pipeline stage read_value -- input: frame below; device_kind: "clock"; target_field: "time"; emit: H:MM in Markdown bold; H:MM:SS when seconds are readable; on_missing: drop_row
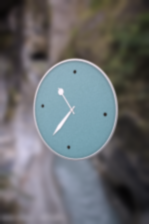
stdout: **10:36**
